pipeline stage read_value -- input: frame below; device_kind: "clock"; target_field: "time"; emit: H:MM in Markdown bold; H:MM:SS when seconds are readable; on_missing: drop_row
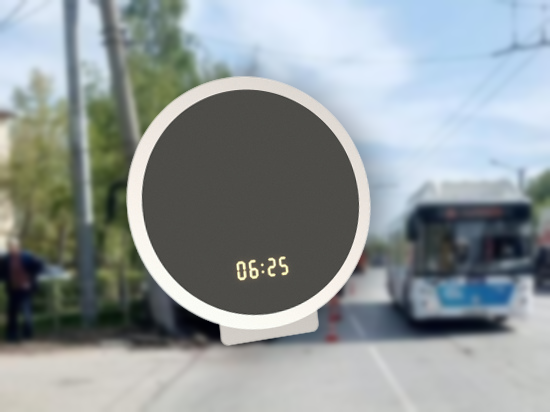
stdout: **6:25**
